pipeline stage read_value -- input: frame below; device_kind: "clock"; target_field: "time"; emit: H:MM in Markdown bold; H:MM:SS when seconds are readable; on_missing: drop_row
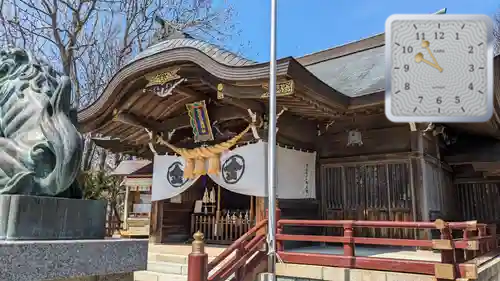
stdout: **9:55**
